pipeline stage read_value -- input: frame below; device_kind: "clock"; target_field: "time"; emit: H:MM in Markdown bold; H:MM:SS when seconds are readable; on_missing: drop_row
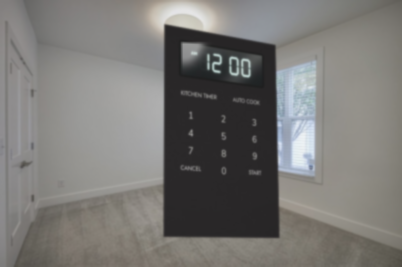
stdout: **12:00**
